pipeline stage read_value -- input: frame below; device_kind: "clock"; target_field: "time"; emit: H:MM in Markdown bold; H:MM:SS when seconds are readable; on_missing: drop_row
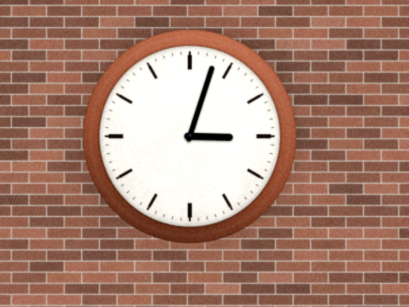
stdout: **3:03**
